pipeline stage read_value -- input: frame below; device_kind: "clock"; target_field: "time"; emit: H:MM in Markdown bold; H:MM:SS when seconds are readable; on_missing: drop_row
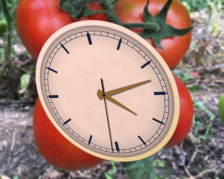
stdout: **4:12:31**
